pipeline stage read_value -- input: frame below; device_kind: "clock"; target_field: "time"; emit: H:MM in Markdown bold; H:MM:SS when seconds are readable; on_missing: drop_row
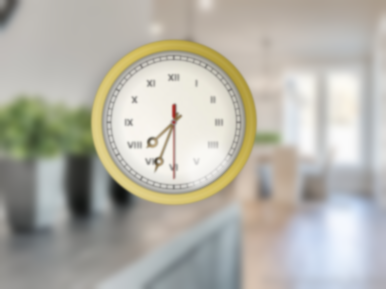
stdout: **7:33:30**
